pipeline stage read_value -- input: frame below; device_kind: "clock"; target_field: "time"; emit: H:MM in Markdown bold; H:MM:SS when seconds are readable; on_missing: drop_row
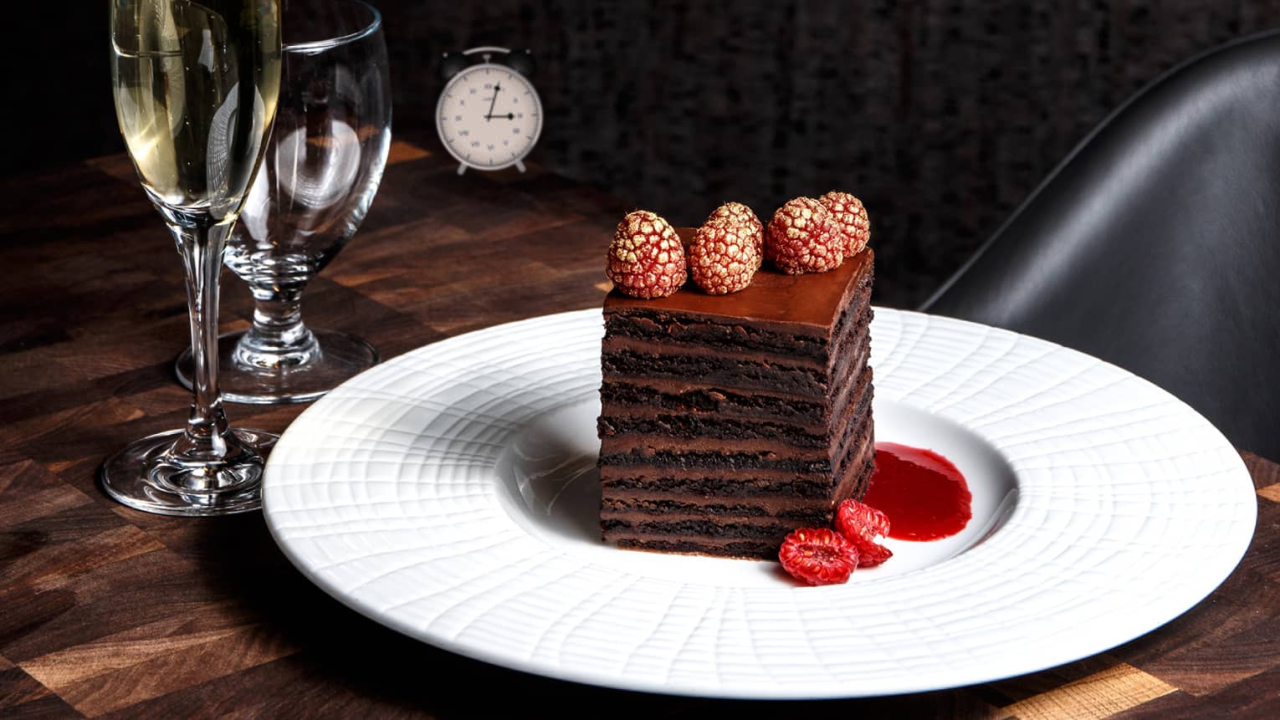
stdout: **3:03**
